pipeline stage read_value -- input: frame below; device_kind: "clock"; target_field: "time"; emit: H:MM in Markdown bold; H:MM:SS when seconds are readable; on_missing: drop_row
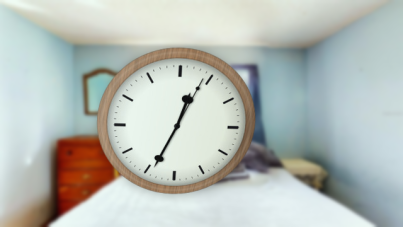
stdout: **12:34:04**
